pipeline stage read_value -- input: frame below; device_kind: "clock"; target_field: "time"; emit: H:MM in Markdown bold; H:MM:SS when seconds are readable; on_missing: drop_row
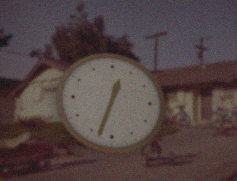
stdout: **12:33**
